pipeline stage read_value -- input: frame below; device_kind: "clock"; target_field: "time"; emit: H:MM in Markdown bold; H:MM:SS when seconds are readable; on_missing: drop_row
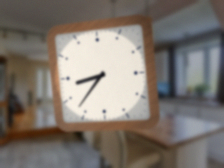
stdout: **8:37**
